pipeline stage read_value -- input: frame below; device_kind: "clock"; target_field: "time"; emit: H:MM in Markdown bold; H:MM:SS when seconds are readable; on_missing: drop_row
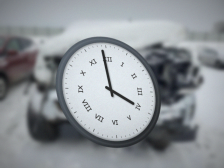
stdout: **3:59**
